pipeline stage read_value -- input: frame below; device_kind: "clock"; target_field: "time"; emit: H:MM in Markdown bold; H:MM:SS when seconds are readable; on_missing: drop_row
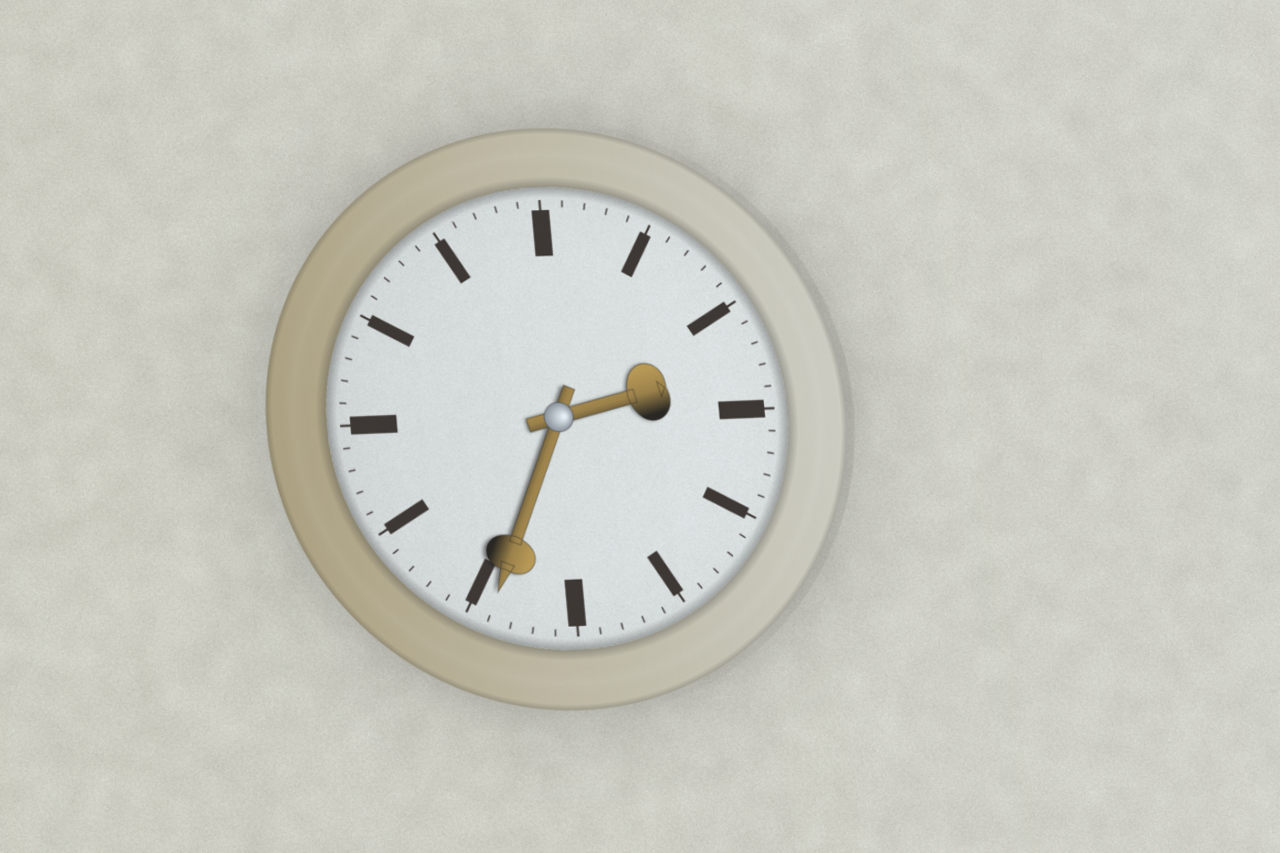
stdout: **2:34**
